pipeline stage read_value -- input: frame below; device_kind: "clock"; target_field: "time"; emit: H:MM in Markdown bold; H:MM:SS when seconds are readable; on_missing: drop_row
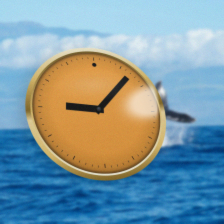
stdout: **9:07**
